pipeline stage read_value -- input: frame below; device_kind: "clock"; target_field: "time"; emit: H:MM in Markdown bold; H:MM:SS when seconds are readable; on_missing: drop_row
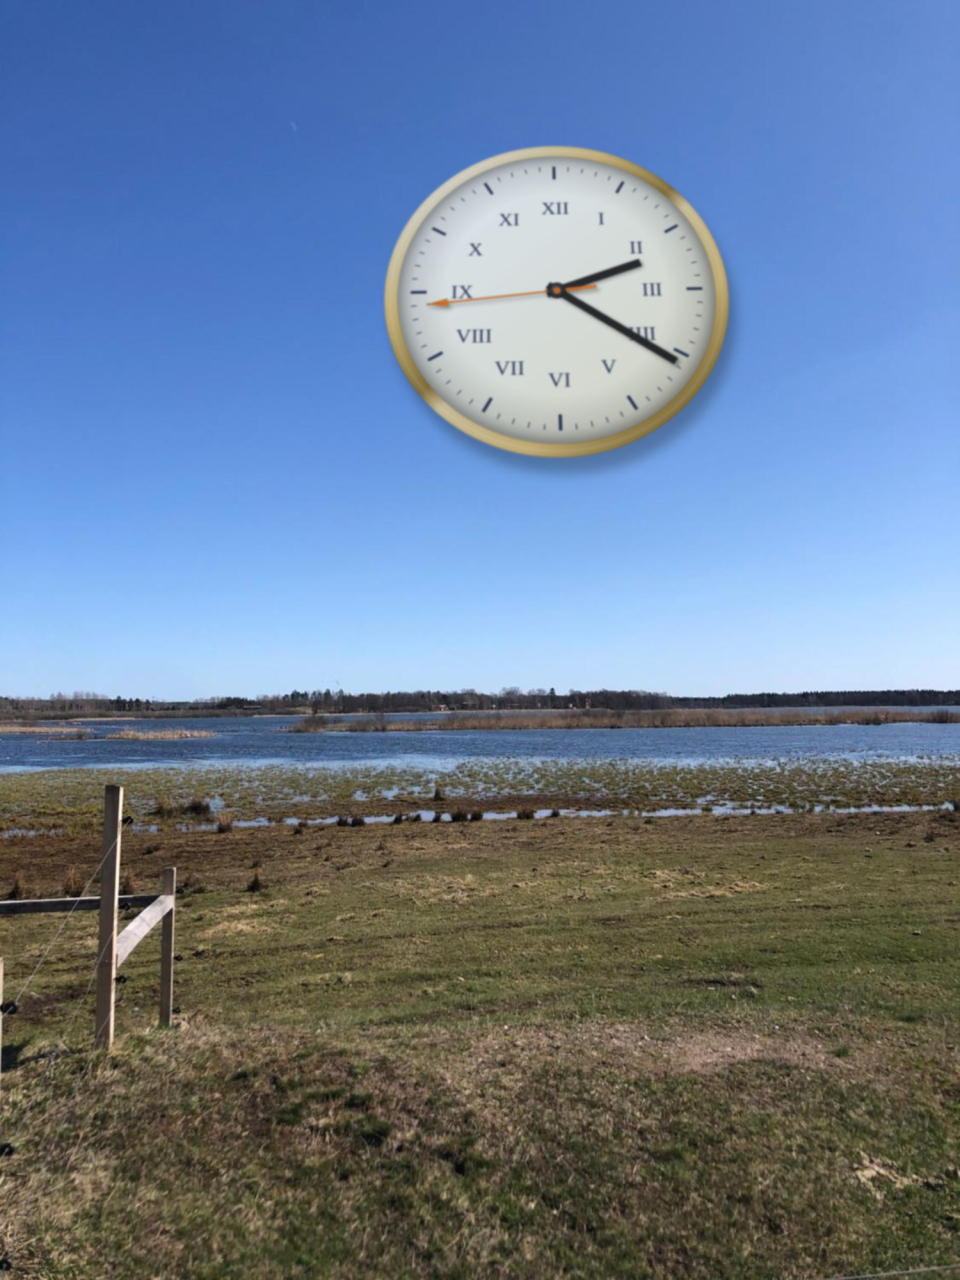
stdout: **2:20:44**
